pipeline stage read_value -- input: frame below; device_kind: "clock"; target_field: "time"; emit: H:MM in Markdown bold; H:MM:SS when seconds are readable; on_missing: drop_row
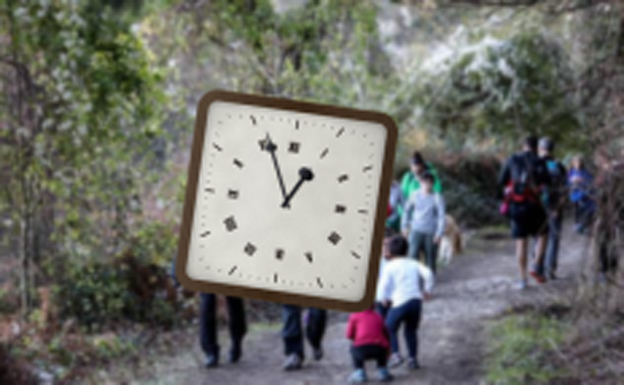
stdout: **12:56**
